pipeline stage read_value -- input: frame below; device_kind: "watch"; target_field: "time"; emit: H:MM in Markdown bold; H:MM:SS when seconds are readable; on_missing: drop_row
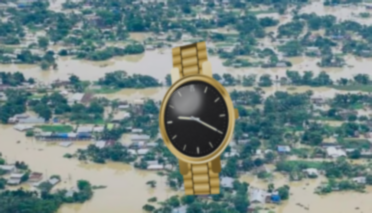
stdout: **9:20**
